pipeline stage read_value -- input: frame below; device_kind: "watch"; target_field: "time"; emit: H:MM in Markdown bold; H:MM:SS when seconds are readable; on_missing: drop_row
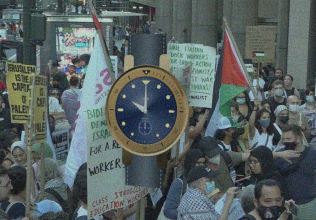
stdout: **10:00**
